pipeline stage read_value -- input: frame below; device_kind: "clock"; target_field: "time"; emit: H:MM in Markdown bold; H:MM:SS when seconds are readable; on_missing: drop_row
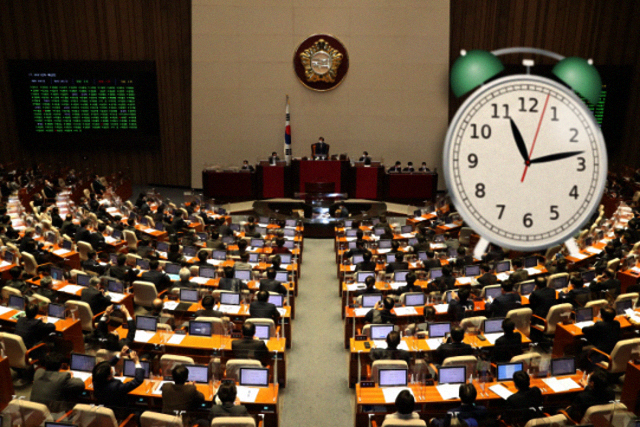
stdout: **11:13:03**
